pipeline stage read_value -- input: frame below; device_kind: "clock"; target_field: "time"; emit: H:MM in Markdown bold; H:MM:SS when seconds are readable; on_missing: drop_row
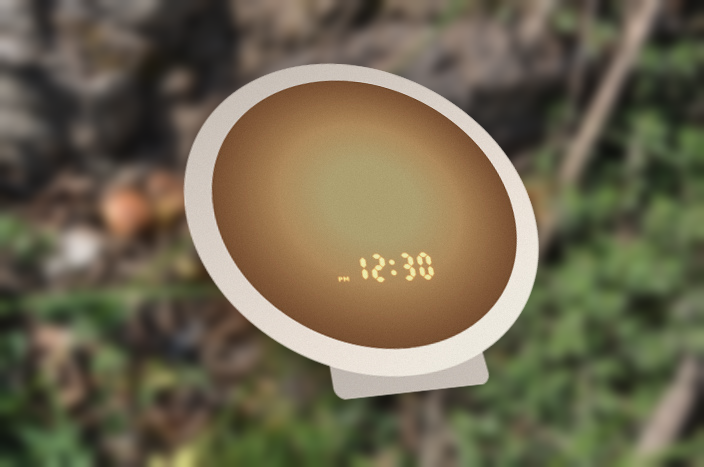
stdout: **12:30**
